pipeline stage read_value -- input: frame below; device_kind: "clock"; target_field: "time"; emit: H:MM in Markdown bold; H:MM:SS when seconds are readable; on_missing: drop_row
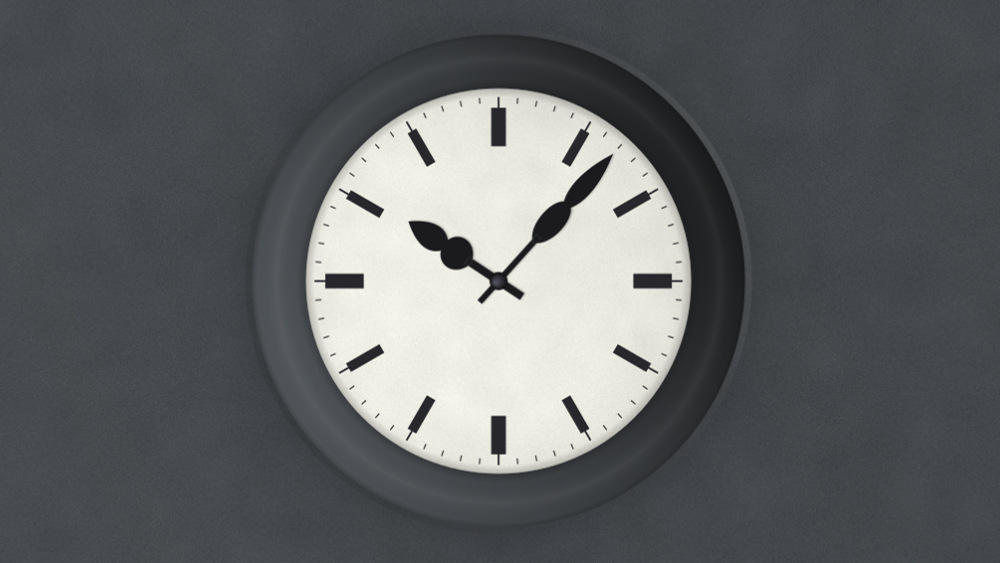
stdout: **10:07**
